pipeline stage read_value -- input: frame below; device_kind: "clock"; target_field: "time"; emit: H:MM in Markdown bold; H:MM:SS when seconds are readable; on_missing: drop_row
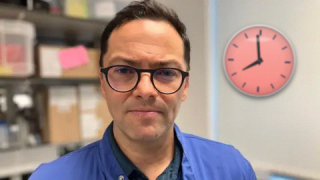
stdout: **7:59**
